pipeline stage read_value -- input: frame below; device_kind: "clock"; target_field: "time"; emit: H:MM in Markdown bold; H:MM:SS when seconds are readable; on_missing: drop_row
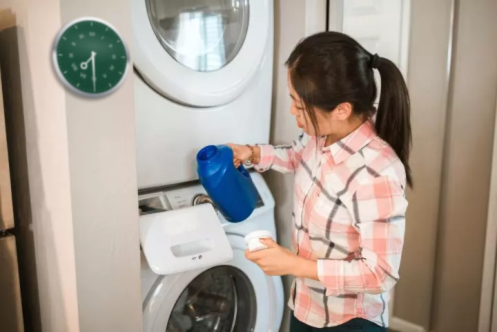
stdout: **7:30**
